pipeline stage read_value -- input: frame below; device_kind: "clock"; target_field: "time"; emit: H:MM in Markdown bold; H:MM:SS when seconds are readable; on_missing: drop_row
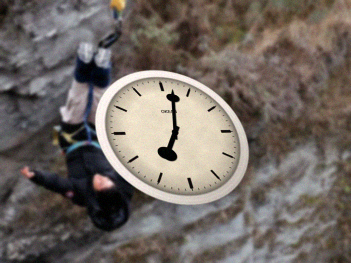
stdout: **7:02**
